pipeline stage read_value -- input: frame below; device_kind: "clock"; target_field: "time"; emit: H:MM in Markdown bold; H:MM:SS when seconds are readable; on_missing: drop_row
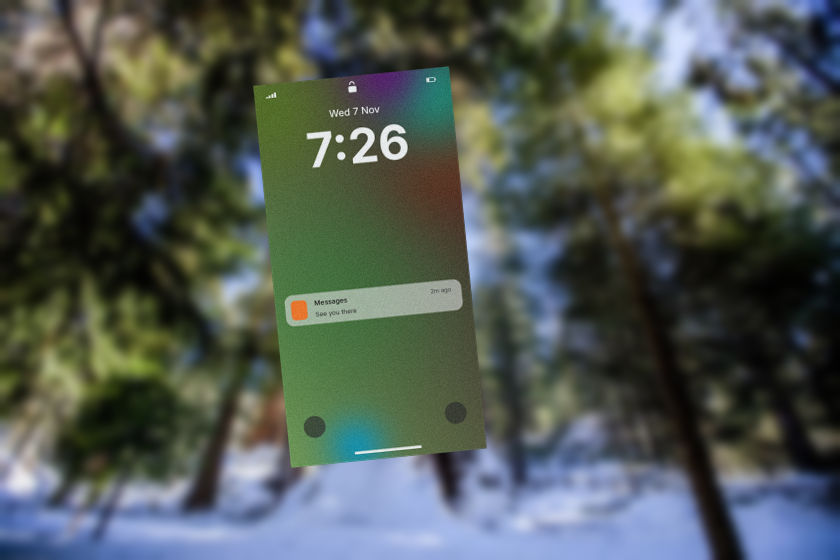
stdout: **7:26**
